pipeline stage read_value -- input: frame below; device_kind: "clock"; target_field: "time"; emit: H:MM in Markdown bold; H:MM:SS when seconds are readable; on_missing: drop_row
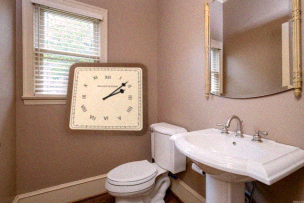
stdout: **2:08**
